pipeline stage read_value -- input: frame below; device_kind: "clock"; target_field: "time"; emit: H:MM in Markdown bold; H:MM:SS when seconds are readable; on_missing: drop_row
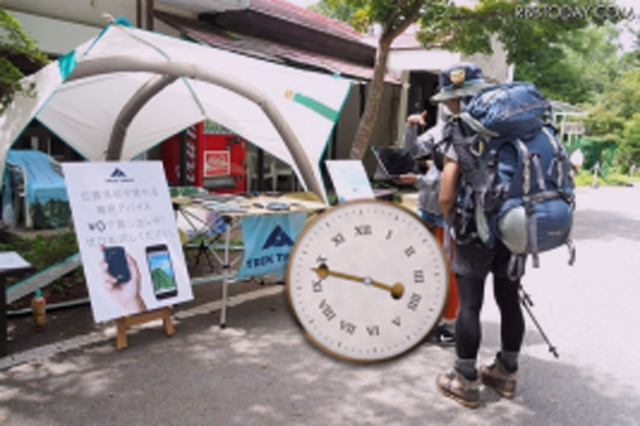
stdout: **3:48**
